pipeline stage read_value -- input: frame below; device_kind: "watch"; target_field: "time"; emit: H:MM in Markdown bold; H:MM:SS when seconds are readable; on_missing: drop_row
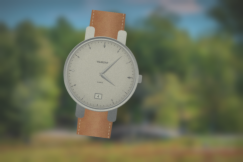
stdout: **4:07**
